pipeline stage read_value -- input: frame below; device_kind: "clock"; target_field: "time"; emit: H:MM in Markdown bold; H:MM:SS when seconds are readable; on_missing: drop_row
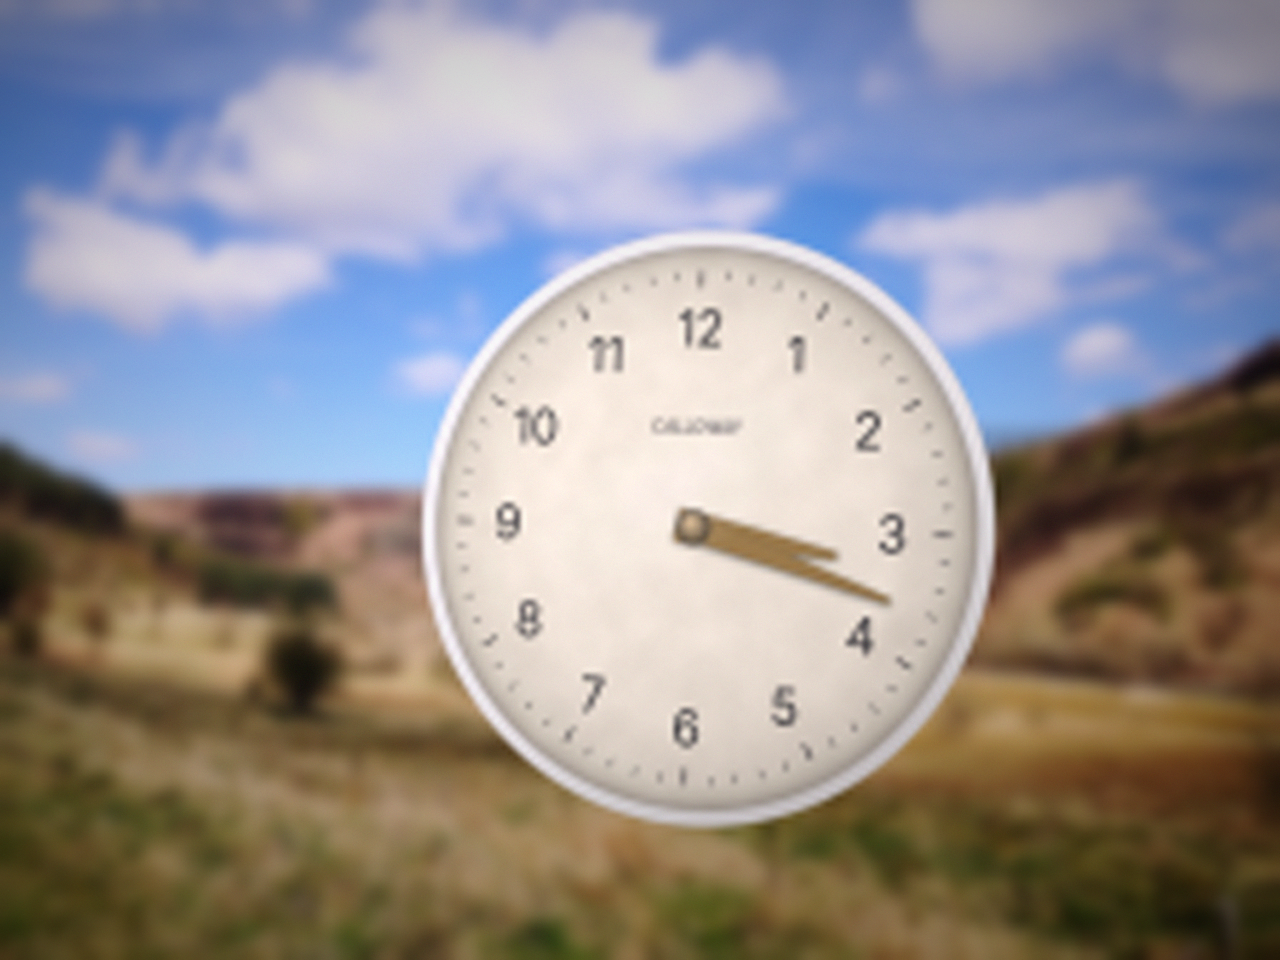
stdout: **3:18**
